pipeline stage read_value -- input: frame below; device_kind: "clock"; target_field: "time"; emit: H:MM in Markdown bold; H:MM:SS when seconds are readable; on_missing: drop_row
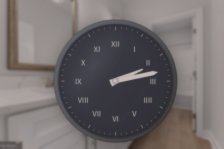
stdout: **2:13**
